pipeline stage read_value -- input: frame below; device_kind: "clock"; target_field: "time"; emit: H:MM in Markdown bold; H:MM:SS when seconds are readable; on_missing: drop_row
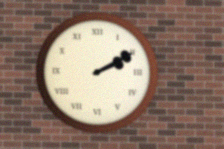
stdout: **2:10**
